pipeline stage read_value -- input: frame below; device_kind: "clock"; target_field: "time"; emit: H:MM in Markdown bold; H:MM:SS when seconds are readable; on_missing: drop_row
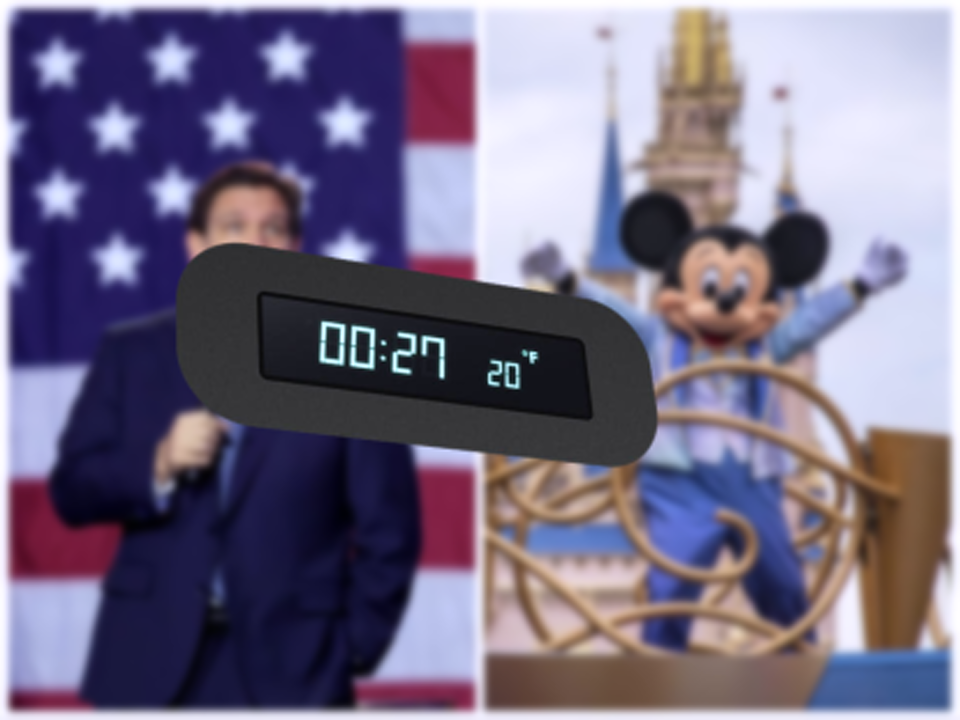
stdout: **0:27**
